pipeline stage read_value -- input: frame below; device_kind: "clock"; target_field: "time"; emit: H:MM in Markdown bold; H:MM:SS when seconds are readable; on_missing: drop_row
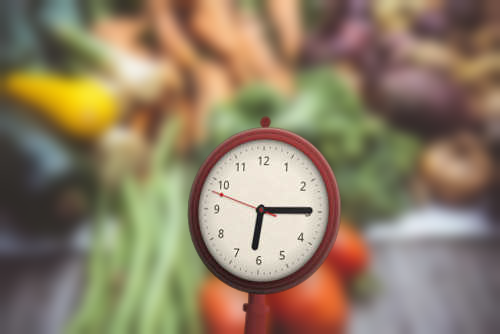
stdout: **6:14:48**
